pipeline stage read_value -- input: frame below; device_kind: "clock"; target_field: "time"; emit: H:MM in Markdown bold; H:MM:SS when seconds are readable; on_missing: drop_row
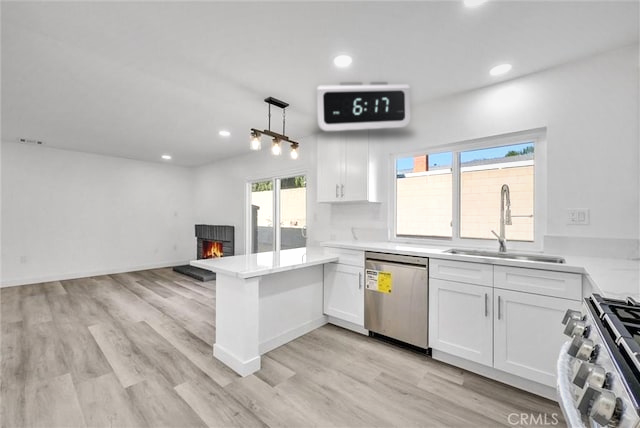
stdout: **6:17**
